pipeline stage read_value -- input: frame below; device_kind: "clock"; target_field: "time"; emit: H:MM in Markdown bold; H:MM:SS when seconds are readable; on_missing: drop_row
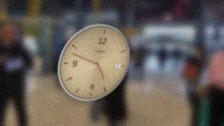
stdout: **4:48**
